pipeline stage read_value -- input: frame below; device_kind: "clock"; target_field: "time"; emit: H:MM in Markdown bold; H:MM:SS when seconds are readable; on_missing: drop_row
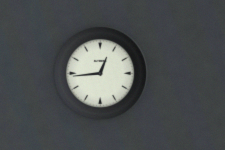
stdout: **12:44**
